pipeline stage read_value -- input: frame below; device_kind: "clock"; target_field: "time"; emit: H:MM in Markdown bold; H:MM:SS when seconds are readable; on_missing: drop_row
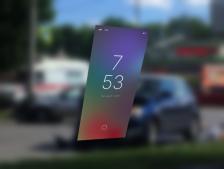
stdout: **7:53**
